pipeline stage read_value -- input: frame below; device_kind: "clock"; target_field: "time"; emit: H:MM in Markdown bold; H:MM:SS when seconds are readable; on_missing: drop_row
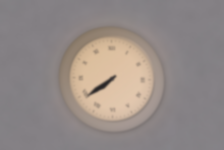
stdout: **7:39**
